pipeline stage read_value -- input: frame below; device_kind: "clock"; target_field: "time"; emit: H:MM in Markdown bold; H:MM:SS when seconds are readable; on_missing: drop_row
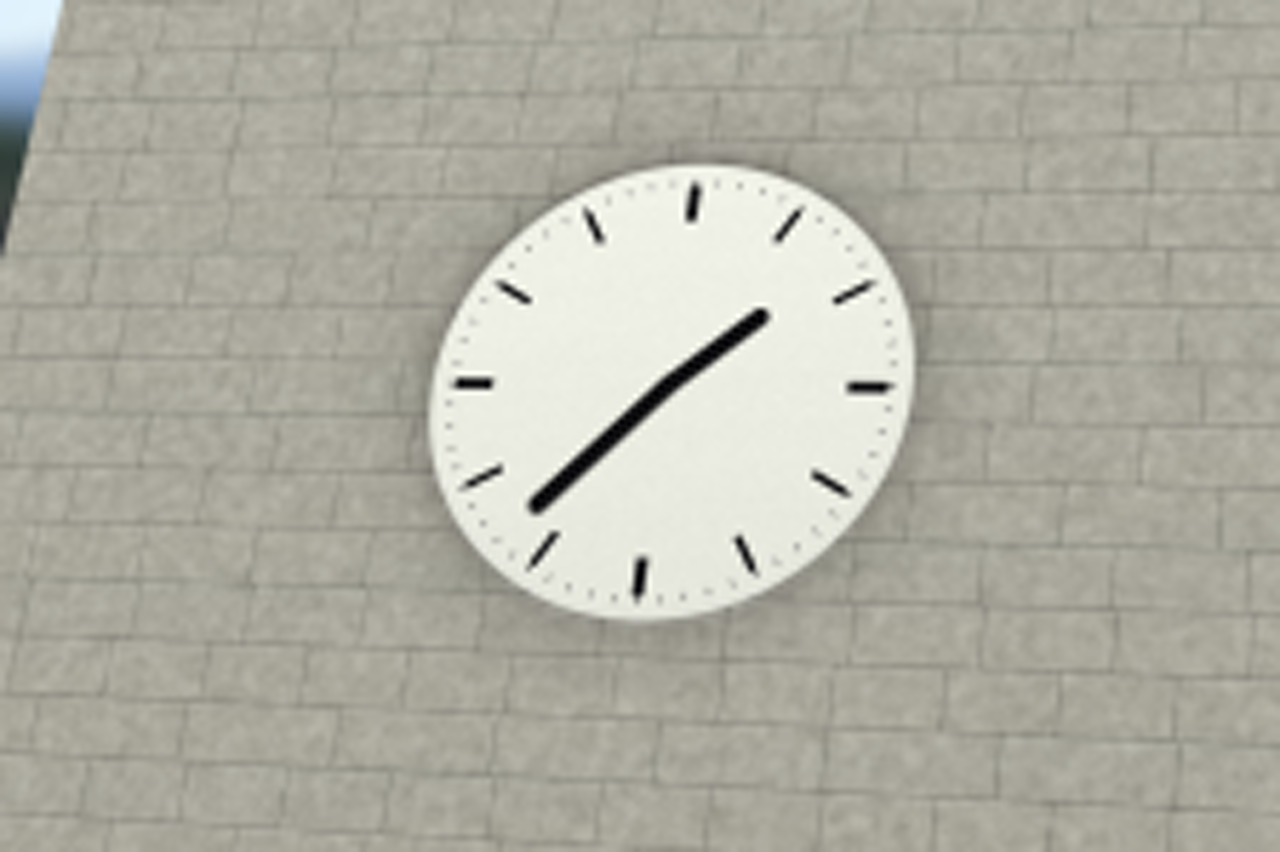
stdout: **1:37**
